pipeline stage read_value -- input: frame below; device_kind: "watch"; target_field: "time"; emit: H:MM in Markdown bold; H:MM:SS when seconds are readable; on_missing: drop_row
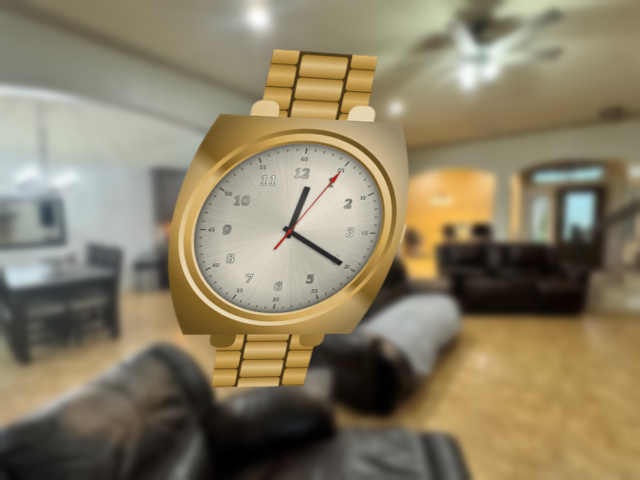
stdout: **12:20:05**
